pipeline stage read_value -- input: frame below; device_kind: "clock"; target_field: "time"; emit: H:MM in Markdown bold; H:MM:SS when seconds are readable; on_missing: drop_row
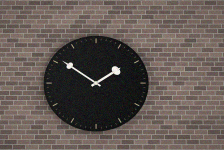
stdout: **1:51**
